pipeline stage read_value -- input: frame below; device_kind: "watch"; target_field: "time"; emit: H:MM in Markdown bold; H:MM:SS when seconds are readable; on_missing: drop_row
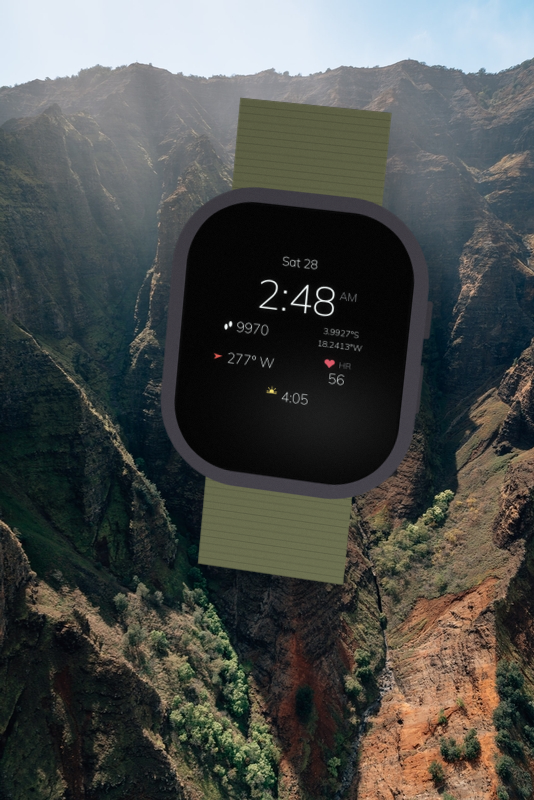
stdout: **2:48**
